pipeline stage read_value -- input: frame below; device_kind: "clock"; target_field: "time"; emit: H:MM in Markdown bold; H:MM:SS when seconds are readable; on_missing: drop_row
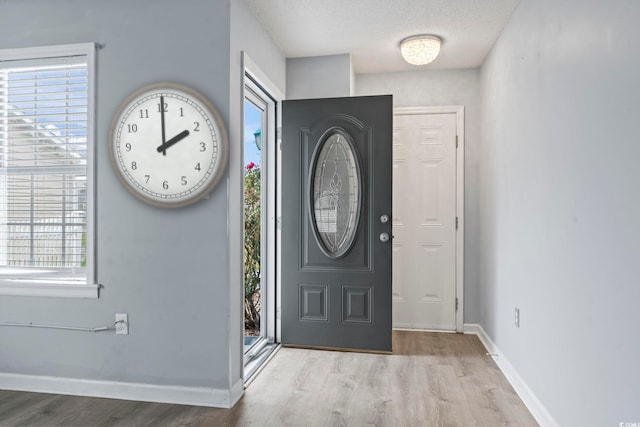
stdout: **2:00**
